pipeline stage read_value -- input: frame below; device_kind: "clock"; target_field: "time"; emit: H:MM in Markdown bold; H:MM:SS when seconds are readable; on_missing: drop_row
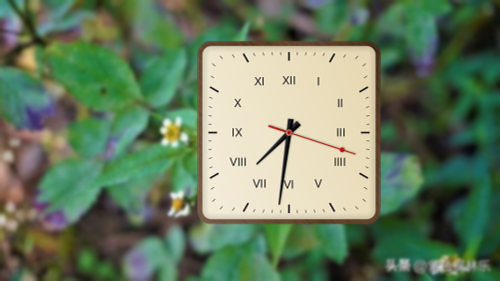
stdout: **7:31:18**
